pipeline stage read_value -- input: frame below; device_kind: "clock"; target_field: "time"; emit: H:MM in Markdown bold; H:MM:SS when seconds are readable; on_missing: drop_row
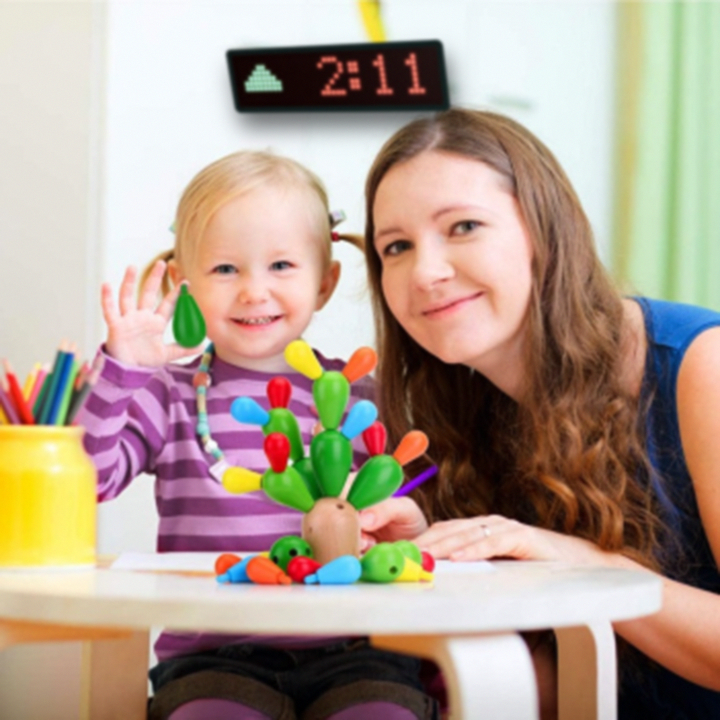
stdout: **2:11**
